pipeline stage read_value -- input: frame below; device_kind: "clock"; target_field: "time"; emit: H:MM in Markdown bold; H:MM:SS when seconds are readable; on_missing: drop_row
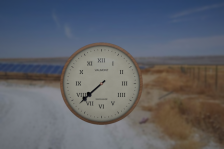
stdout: **7:38**
